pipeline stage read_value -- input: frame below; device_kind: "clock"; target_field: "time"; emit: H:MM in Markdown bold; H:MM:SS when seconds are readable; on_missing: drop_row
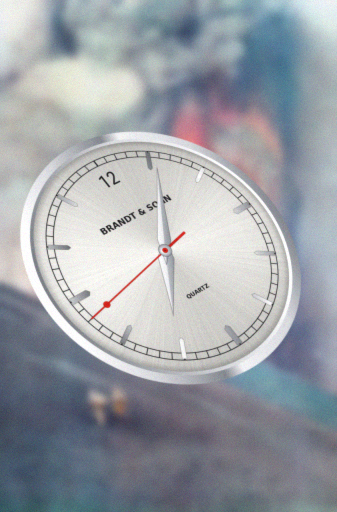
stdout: **7:05:43**
